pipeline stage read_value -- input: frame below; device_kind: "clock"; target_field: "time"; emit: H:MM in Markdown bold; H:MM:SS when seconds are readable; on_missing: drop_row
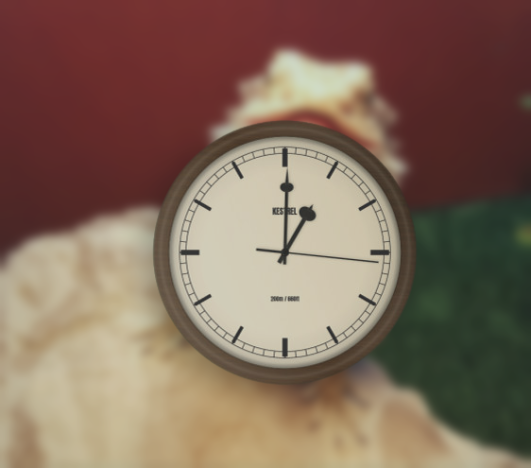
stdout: **1:00:16**
